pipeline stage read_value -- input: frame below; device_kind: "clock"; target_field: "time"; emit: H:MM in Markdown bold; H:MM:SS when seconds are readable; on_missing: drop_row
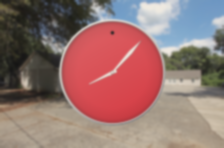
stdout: **8:07**
